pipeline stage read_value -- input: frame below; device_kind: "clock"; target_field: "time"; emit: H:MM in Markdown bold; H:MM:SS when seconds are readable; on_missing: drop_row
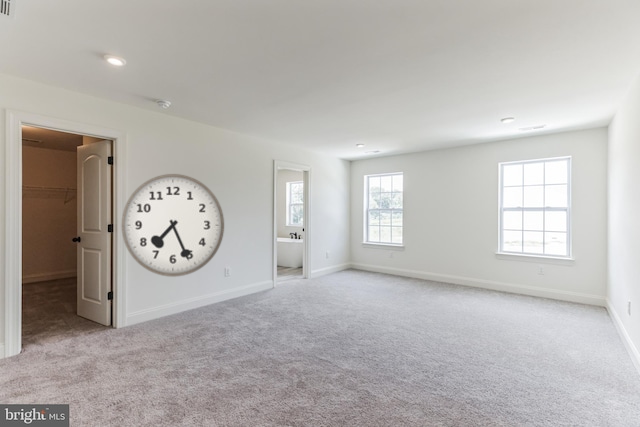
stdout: **7:26**
